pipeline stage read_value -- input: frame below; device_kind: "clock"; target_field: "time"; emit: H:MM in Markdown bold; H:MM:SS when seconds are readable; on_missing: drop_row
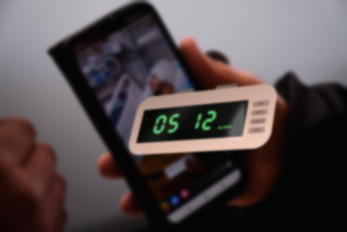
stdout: **5:12**
